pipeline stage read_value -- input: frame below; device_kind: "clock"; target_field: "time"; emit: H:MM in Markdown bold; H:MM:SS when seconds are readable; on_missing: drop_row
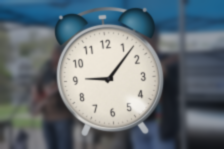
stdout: **9:07**
